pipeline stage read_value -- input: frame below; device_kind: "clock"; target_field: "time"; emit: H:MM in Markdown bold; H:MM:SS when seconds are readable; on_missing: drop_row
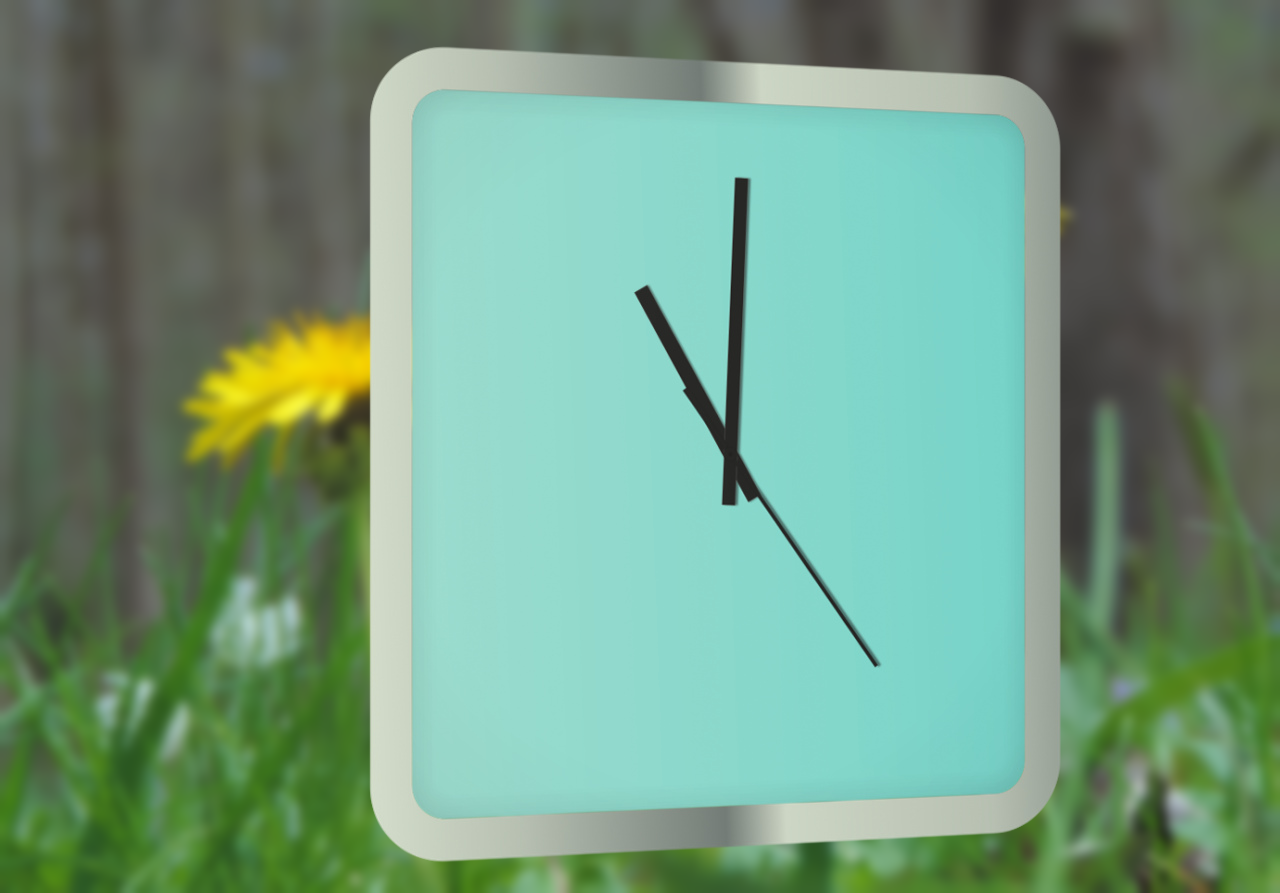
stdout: **11:00:24**
